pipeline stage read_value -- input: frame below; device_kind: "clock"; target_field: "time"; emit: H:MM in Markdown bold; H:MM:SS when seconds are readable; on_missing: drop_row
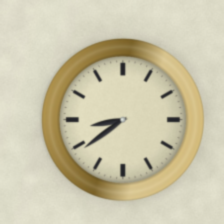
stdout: **8:39**
